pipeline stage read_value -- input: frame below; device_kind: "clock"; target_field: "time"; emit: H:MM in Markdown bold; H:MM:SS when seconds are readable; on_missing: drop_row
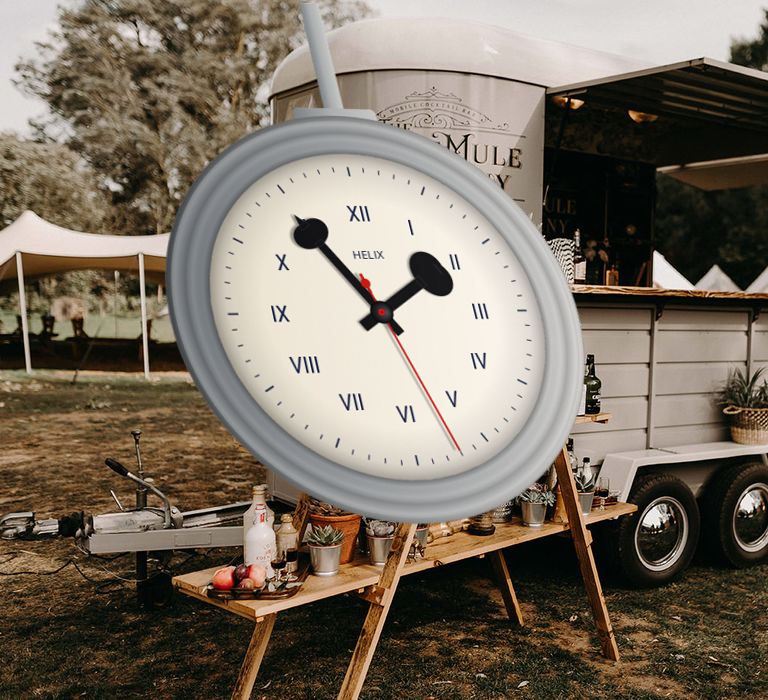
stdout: **1:54:27**
